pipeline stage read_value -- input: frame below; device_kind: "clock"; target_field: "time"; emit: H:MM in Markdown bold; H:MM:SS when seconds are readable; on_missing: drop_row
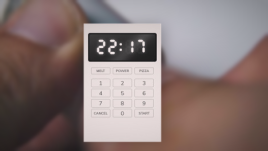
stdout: **22:17**
